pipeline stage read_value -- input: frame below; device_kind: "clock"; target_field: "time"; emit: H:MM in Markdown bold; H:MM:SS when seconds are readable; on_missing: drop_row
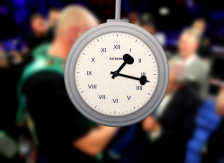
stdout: **1:17**
